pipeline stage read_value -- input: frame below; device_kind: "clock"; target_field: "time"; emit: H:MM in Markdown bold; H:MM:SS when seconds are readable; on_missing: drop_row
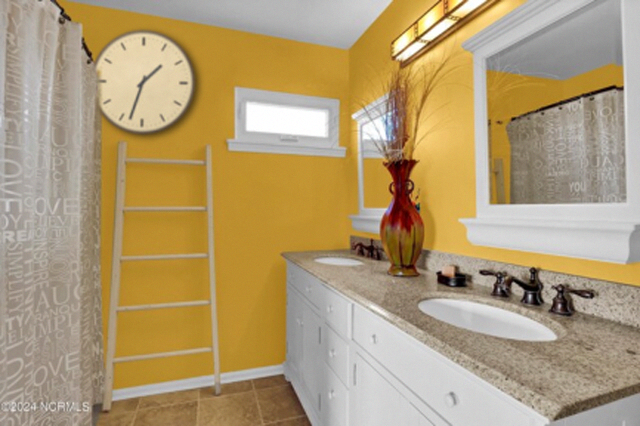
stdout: **1:33**
